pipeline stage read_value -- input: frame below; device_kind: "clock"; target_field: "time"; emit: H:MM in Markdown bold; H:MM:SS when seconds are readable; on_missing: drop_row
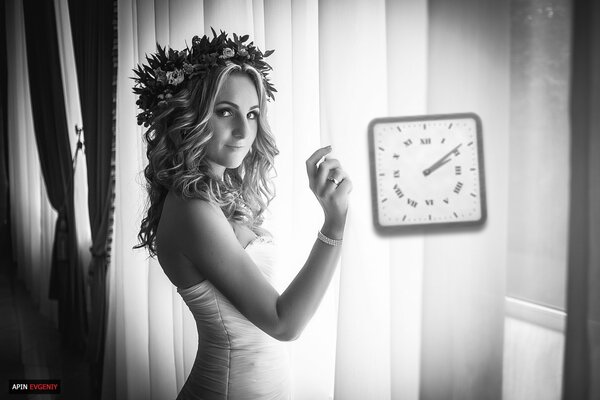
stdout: **2:09**
